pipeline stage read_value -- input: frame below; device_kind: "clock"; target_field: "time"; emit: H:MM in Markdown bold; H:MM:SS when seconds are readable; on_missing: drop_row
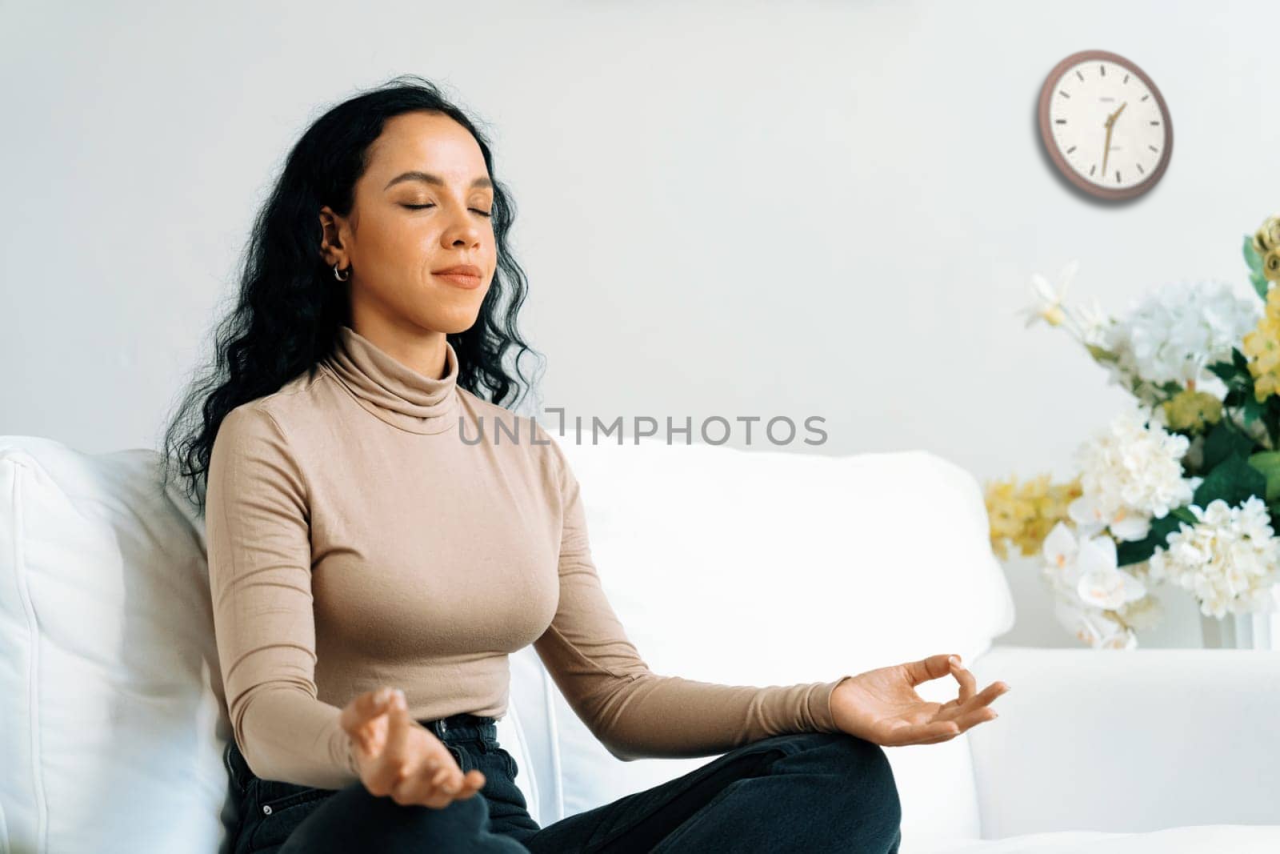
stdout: **1:33**
